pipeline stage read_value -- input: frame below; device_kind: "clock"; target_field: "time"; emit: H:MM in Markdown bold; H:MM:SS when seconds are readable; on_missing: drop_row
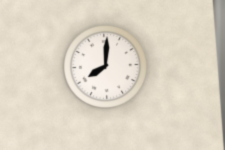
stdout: **8:01**
